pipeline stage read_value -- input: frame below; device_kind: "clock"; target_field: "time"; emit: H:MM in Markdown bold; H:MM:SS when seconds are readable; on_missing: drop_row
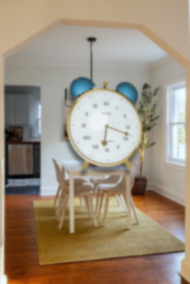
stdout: **6:18**
